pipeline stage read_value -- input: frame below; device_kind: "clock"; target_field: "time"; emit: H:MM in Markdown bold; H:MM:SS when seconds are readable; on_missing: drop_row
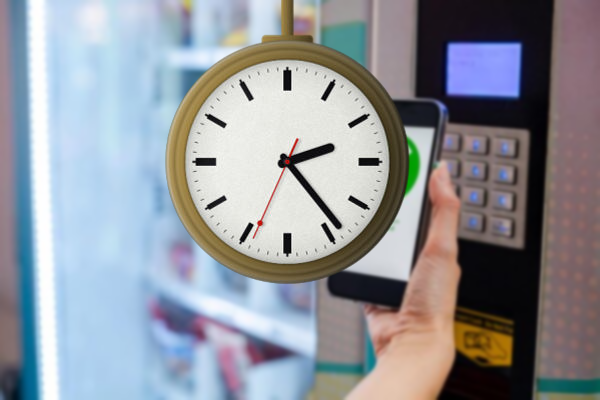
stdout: **2:23:34**
